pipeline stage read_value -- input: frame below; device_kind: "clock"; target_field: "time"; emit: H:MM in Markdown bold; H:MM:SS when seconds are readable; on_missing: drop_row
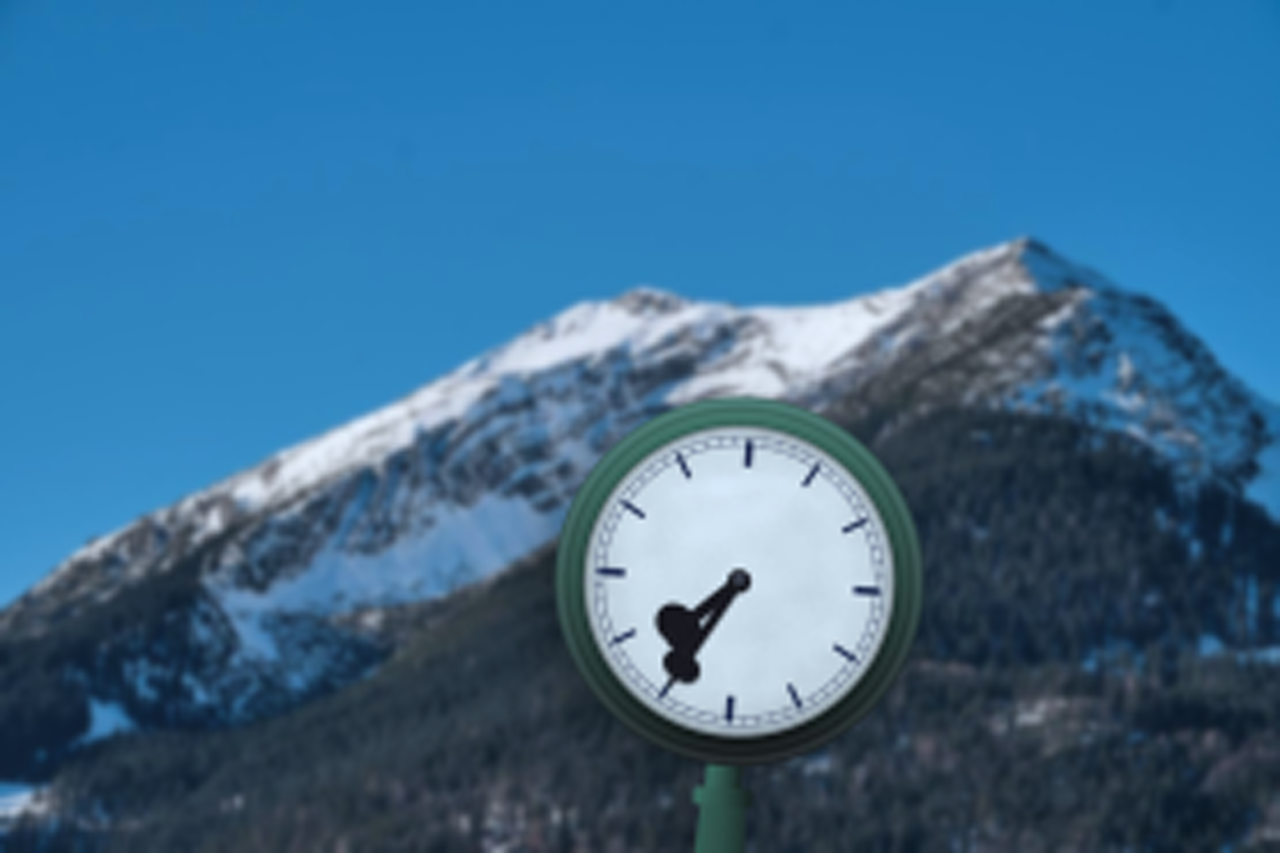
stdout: **7:35**
